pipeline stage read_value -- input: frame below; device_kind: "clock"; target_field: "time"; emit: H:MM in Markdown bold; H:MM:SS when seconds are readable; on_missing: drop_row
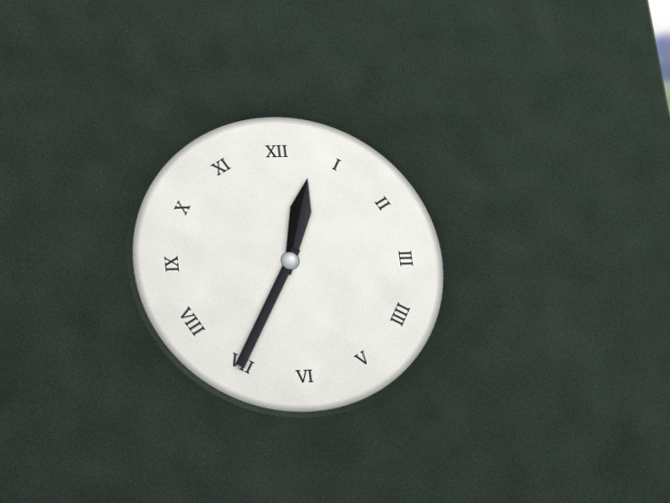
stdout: **12:35**
